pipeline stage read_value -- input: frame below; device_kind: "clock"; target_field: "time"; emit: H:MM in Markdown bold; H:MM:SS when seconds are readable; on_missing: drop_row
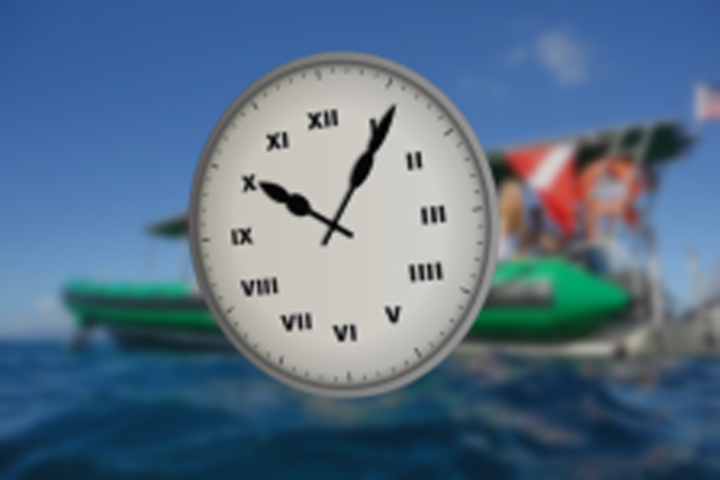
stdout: **10:06**
